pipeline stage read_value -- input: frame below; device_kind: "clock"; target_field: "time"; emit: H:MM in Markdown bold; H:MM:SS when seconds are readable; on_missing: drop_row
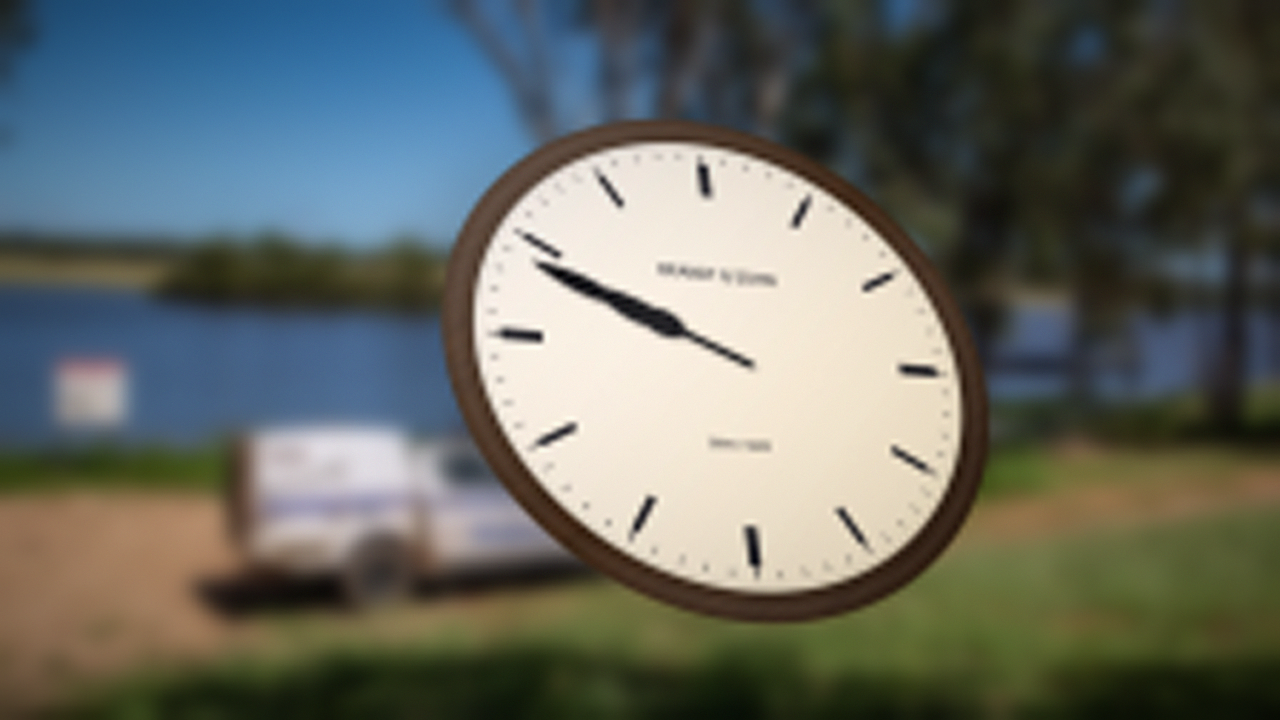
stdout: **9:49**
